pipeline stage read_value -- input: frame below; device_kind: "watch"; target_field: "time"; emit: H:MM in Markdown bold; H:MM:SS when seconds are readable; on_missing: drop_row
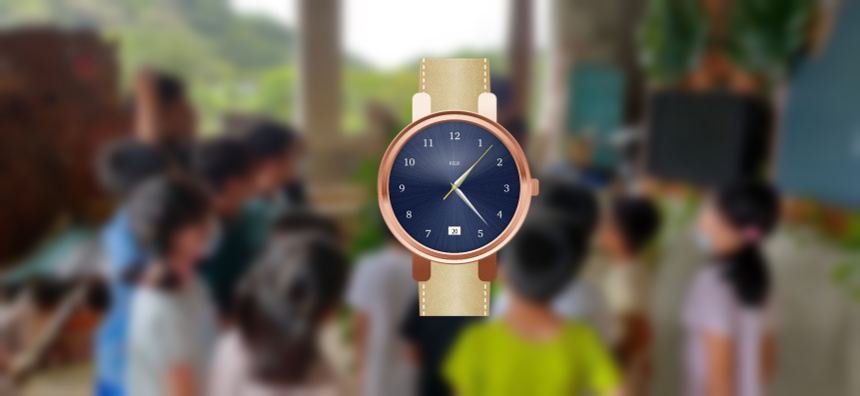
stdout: **1:23:07**
